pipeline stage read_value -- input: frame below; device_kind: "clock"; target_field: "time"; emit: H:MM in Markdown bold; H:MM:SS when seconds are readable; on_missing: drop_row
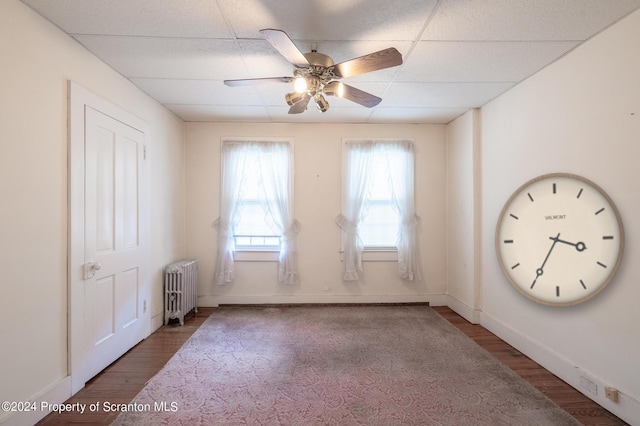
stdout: **3:35**
